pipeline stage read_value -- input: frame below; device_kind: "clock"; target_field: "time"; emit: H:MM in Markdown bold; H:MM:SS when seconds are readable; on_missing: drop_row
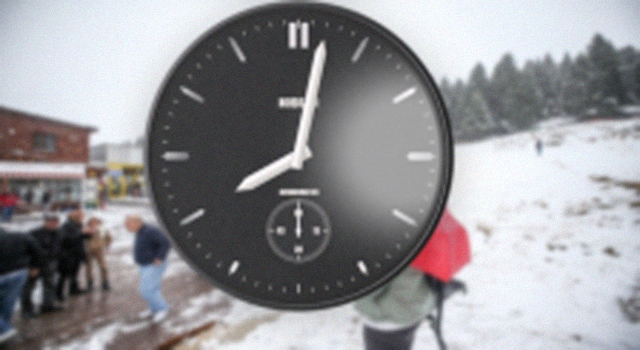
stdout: **8:02**
